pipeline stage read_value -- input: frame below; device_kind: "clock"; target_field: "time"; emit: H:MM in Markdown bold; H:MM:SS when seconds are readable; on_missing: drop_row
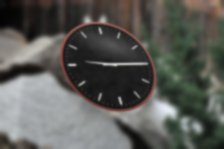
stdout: **9:15**
